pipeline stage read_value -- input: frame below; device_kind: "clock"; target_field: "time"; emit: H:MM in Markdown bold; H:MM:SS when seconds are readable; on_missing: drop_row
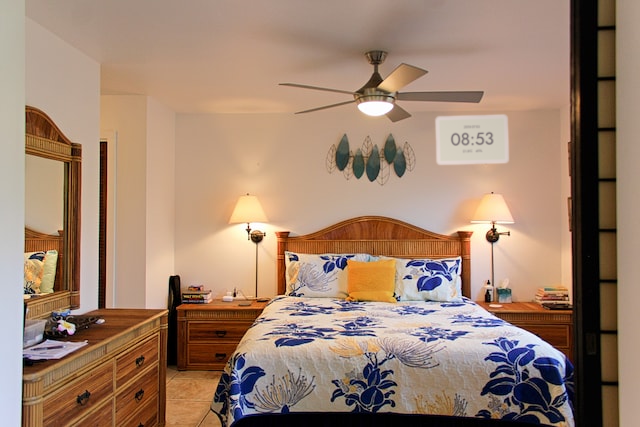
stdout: **8:53**
